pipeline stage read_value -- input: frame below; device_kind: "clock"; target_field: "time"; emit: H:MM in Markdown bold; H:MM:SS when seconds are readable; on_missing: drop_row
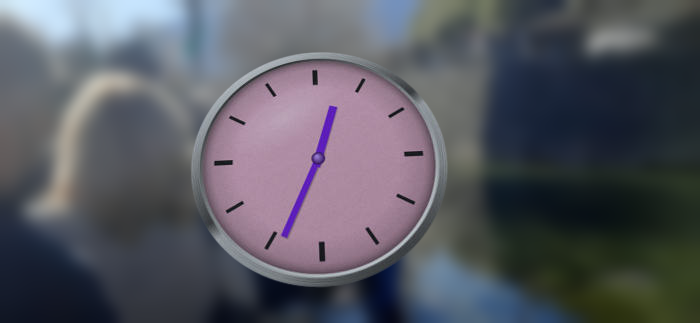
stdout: **12:34**
